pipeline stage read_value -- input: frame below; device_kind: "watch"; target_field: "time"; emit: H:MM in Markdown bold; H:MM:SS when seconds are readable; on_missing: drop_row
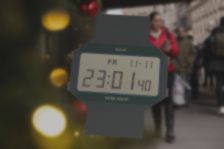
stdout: **23:01:40**
